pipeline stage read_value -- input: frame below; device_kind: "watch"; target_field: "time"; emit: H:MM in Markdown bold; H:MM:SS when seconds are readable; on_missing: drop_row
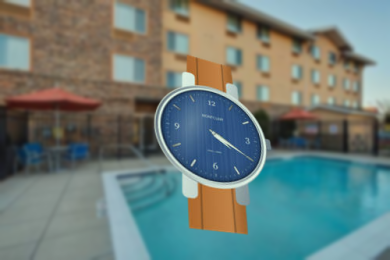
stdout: **4:20**
